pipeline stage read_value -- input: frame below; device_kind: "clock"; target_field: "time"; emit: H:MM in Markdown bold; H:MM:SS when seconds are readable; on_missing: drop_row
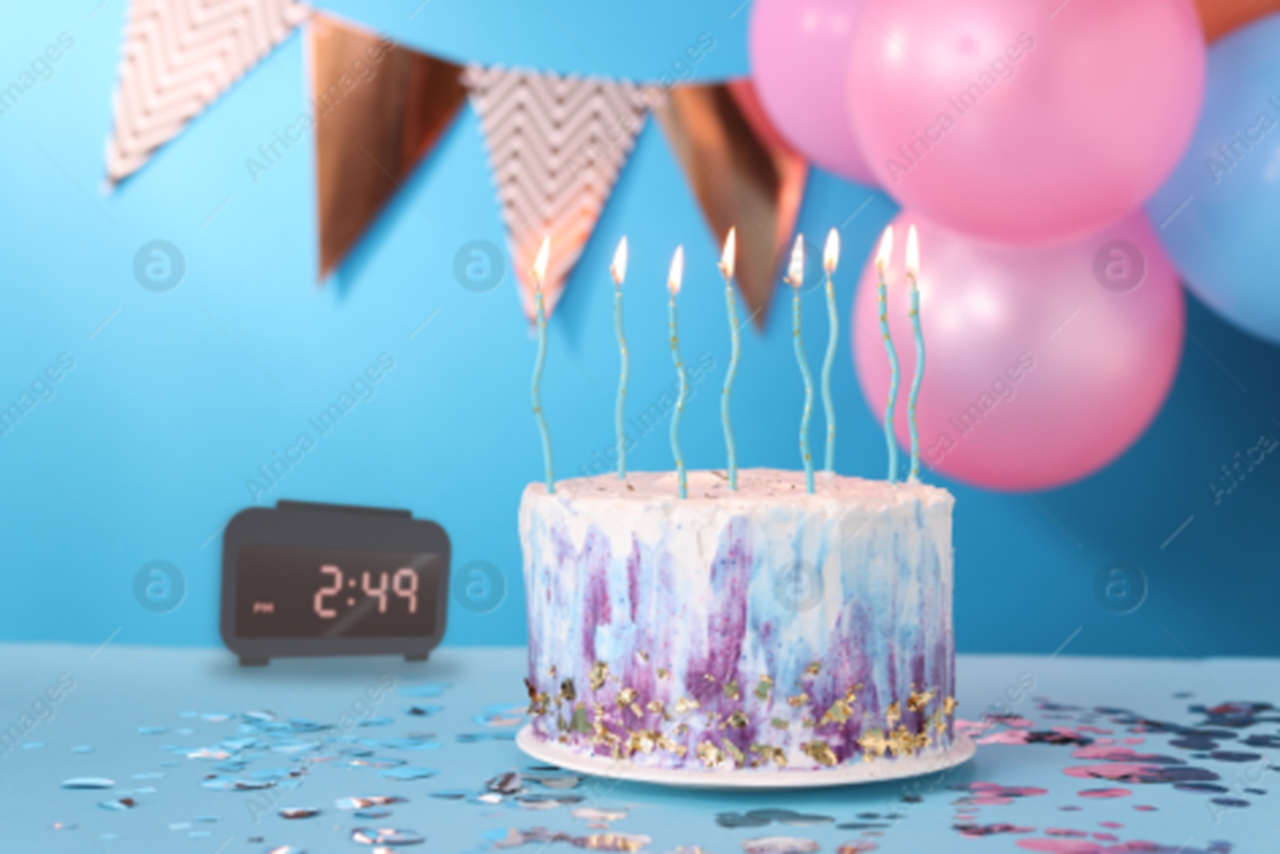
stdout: **2:49**
